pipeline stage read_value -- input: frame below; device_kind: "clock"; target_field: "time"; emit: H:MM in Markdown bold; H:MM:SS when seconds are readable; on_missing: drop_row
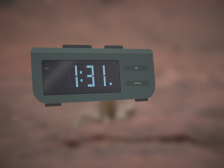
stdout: **1:31**
